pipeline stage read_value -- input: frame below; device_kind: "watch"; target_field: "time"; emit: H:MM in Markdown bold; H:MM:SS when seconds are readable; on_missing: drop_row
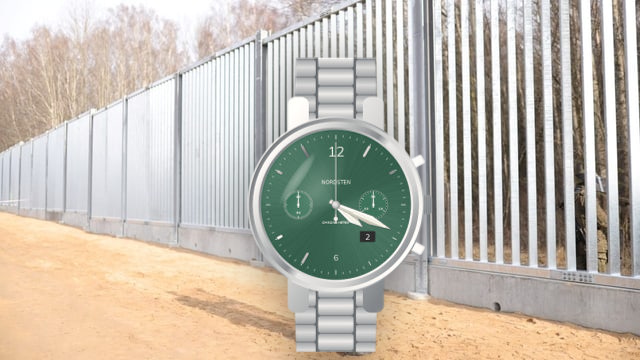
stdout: **4:19**
